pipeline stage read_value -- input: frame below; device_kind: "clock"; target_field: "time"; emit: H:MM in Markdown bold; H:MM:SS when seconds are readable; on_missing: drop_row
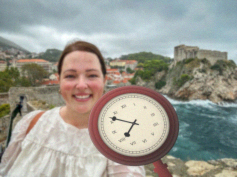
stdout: **7:52**
